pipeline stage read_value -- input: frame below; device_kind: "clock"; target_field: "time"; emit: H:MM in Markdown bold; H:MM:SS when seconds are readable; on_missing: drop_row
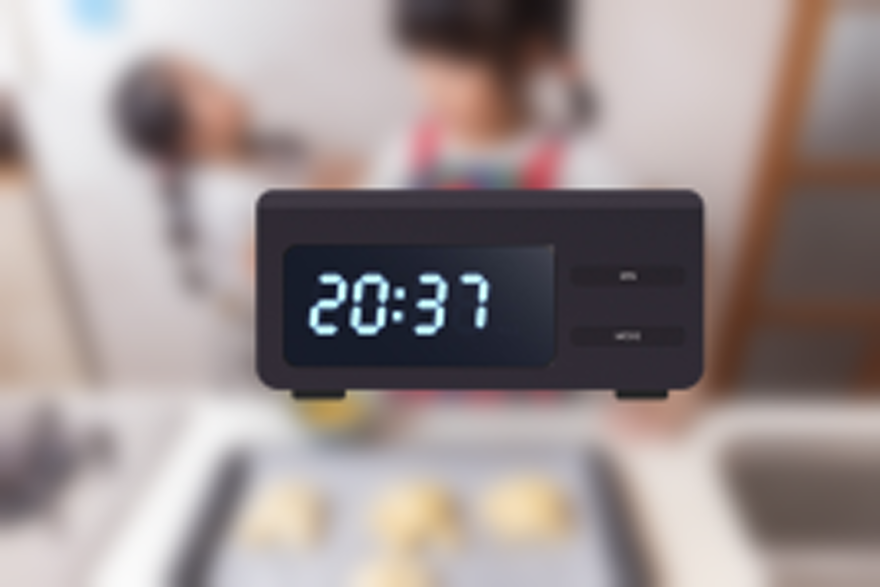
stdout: **20:37**
